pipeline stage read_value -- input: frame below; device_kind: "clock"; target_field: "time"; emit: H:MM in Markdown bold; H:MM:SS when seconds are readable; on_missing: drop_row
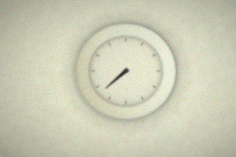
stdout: **7:38**
